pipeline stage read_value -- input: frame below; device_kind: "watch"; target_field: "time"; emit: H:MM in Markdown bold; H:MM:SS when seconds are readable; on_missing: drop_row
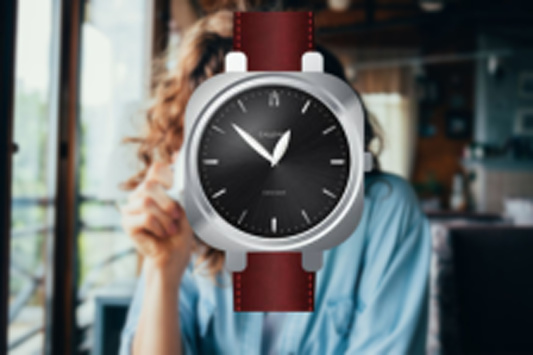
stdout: **12:52**
